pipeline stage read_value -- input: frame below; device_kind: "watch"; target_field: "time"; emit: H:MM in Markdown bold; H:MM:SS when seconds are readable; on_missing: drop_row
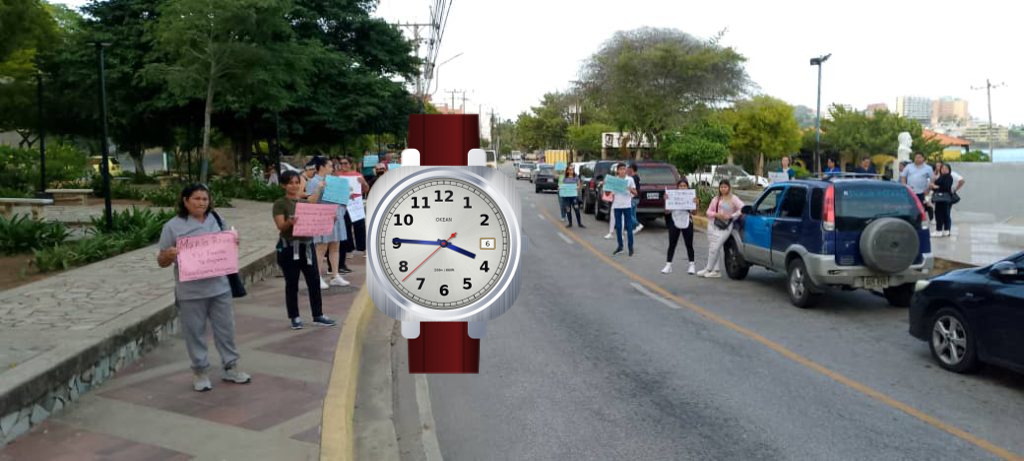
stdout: **3:45:38**
